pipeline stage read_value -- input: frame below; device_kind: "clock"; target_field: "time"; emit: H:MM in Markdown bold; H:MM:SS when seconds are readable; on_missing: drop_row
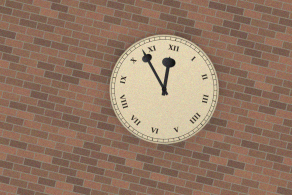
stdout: **11:53**
